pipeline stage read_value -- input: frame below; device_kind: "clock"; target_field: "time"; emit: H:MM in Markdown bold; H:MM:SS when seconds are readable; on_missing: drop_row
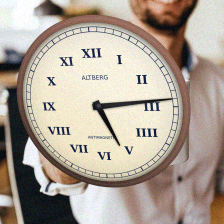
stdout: **5:14**
